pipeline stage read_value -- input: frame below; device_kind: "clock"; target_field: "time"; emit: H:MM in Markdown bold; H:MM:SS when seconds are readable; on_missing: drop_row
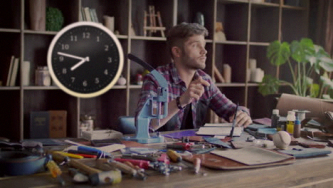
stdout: **7:47**
